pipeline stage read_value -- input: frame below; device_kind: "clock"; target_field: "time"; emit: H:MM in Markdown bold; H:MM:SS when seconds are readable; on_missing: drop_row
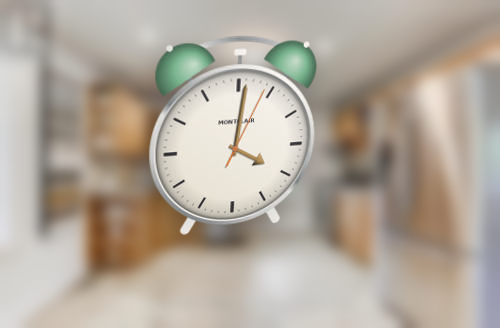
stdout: **4:01:04**
